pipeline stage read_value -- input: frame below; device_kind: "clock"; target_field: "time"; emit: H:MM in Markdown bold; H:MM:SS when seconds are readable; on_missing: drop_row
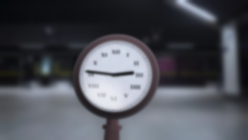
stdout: **2:46**
